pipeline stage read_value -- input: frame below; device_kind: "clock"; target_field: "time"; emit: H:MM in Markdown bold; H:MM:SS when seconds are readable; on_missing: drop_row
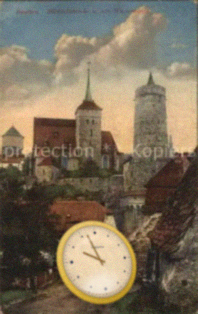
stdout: **9:57**
